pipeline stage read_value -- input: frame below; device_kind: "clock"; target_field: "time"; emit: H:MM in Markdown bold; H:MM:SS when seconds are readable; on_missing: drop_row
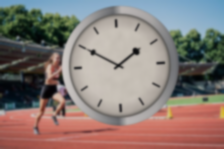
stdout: **1:50**
